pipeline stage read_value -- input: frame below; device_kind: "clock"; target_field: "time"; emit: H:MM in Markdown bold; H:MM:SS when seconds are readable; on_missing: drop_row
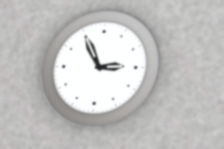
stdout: **2:55**
